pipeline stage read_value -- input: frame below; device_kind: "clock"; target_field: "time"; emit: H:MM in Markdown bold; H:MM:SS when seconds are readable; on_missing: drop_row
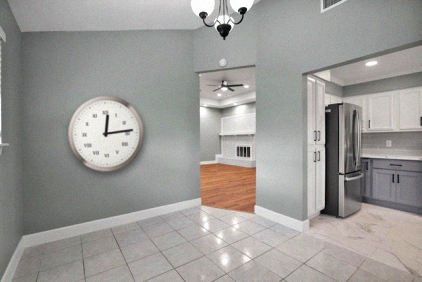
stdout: **12:14**
